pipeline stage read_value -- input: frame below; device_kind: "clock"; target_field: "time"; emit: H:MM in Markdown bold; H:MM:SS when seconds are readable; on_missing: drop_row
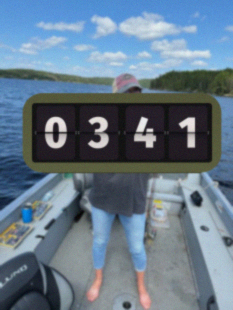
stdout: **3:41**
